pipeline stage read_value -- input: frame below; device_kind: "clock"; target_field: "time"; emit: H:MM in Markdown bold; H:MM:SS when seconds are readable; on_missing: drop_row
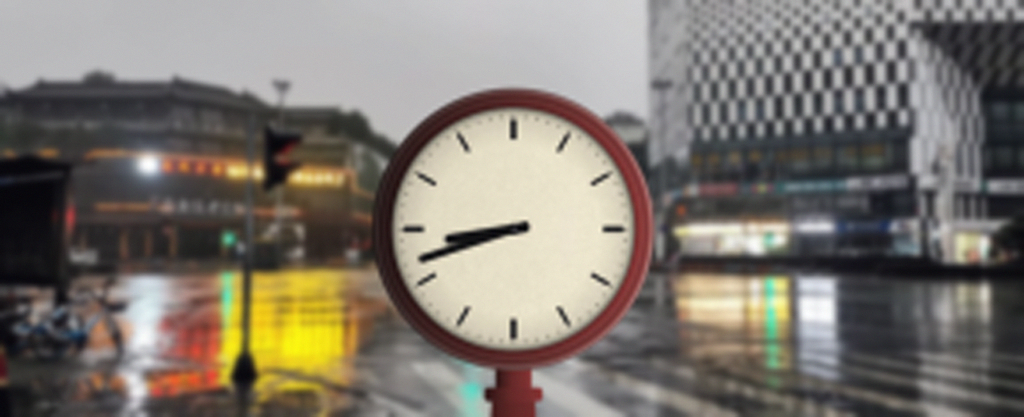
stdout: **8:42**
